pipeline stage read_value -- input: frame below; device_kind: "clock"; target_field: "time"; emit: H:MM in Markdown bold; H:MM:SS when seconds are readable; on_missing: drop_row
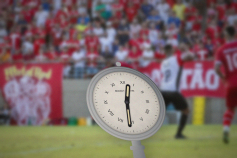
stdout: **12:31**
